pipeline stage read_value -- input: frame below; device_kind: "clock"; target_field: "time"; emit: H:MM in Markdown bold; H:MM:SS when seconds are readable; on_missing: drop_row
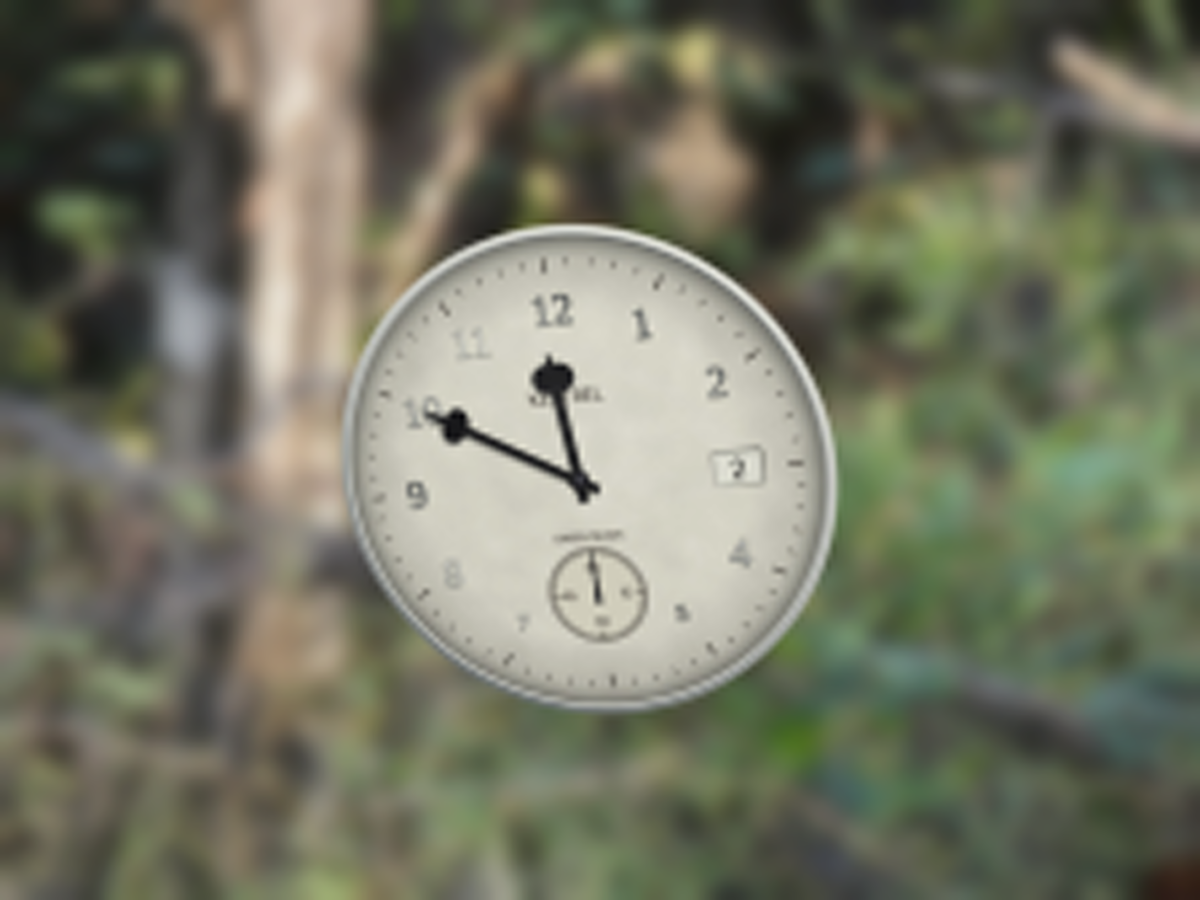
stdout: **11:50**
